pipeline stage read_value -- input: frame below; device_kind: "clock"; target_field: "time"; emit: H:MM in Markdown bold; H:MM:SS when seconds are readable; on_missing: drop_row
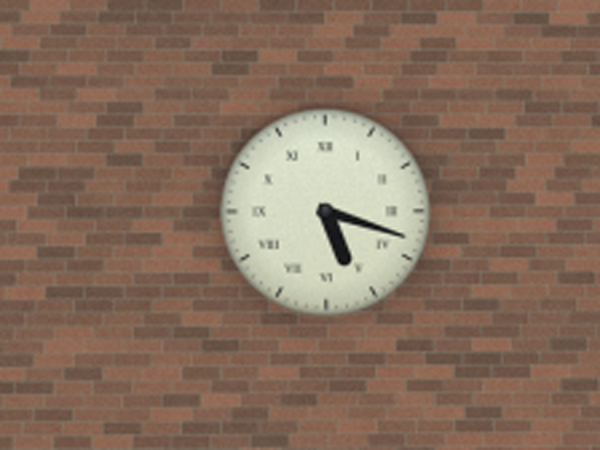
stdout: **5:18**
